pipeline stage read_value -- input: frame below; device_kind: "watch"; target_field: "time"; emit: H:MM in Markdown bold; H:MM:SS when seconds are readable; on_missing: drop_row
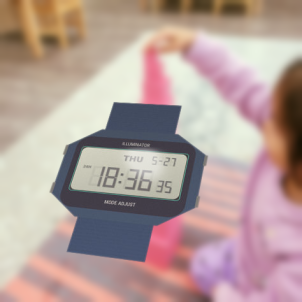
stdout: **18:36:35**
